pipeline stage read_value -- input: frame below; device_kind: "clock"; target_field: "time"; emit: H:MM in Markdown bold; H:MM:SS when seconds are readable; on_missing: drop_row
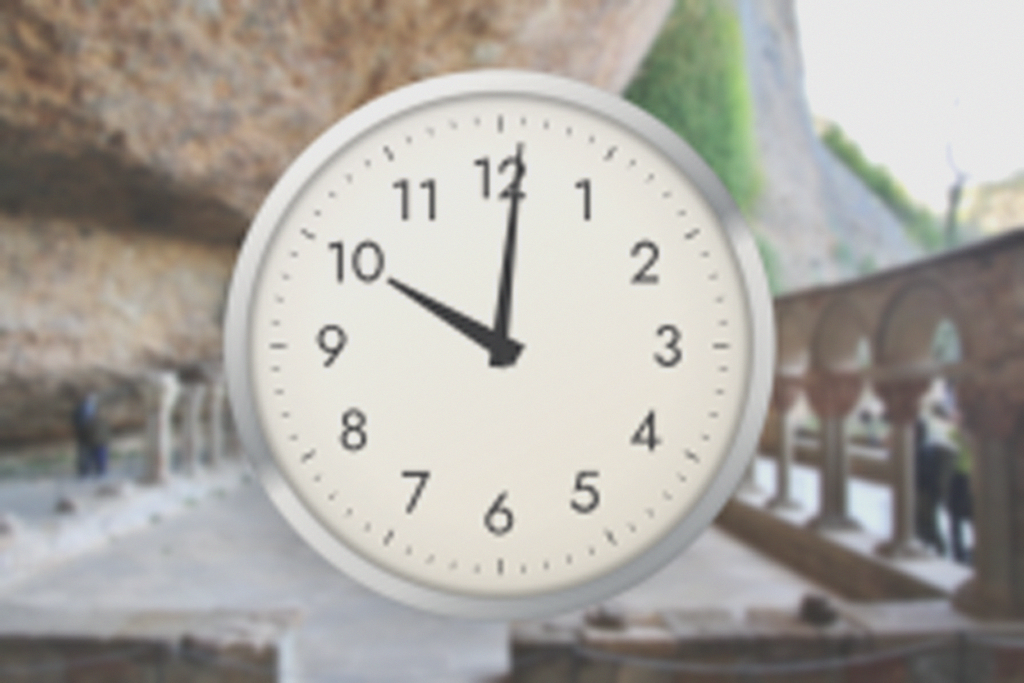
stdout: **10:01**
